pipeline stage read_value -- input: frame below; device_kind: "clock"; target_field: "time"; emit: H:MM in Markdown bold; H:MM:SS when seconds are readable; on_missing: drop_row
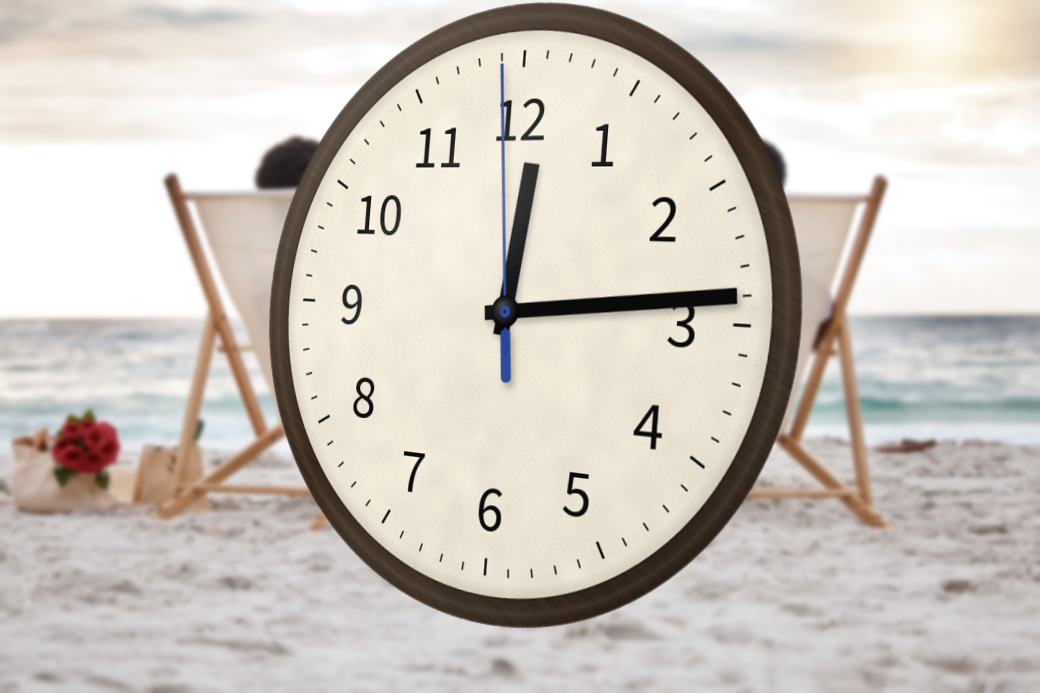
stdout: **12:13:59**
